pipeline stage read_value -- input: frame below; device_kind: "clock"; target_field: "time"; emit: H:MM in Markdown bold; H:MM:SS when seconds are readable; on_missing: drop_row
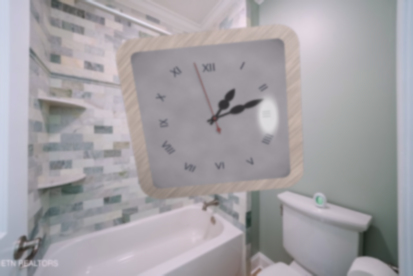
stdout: **1:11:58**
